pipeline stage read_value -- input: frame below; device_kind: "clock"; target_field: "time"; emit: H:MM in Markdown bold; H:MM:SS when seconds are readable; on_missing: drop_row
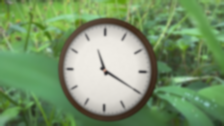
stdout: **11:20**
